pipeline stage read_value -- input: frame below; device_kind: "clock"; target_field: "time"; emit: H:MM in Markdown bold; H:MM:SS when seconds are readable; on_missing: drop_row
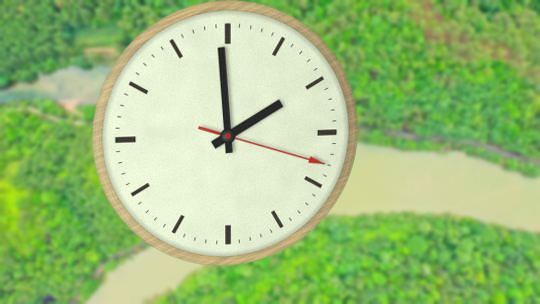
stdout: **1:59:18**
